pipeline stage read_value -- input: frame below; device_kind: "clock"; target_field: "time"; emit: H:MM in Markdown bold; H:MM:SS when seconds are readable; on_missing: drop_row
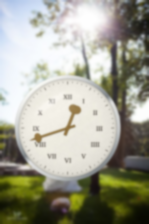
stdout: **12:42**
